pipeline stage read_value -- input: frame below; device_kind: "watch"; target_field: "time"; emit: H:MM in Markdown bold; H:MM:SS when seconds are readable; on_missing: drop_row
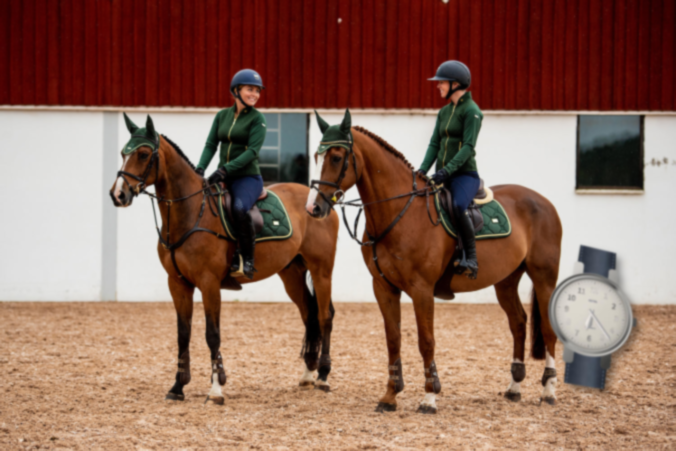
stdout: **6:23**
